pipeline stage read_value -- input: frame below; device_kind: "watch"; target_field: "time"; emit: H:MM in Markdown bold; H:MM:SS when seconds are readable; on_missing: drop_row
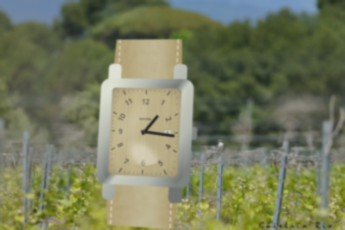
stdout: **1:16**
